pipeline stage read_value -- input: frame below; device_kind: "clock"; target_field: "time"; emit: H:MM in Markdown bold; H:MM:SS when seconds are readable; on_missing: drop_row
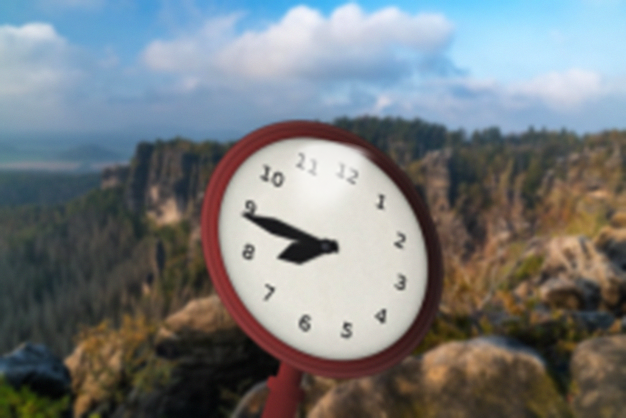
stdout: **7:44**
